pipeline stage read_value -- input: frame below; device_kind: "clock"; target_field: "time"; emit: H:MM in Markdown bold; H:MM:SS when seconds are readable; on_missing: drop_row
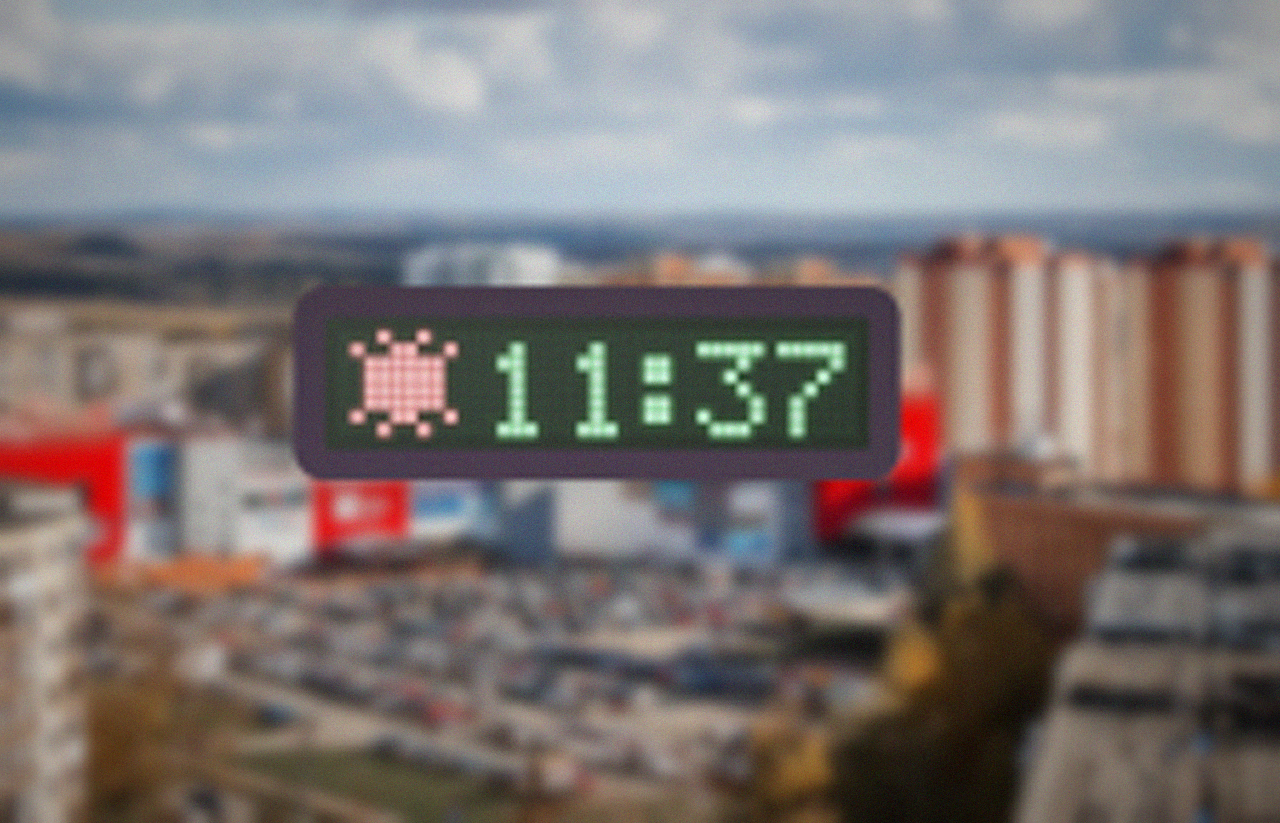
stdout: **11:37**
